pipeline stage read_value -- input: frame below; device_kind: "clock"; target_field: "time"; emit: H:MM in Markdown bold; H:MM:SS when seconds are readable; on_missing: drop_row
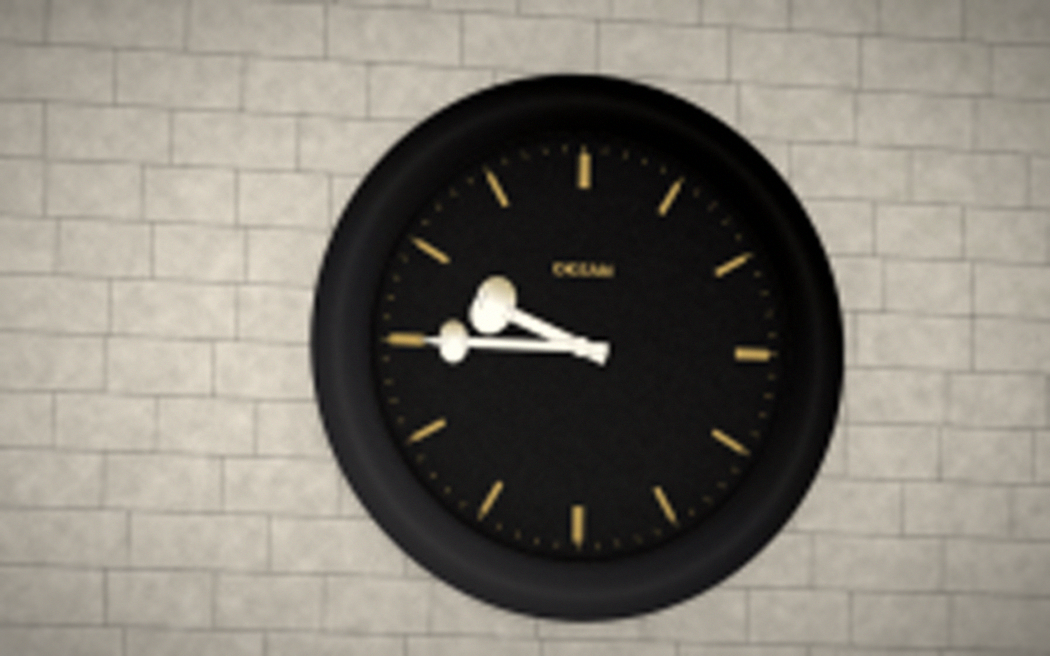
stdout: **9:45**
